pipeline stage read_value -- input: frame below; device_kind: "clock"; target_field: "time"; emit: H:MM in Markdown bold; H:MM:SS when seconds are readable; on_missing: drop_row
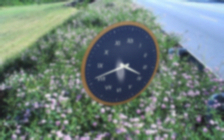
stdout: **3:41**
